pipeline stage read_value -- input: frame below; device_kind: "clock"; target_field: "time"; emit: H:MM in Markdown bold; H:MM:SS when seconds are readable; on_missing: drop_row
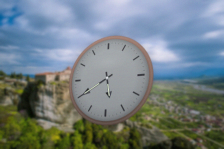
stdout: **5:40**
